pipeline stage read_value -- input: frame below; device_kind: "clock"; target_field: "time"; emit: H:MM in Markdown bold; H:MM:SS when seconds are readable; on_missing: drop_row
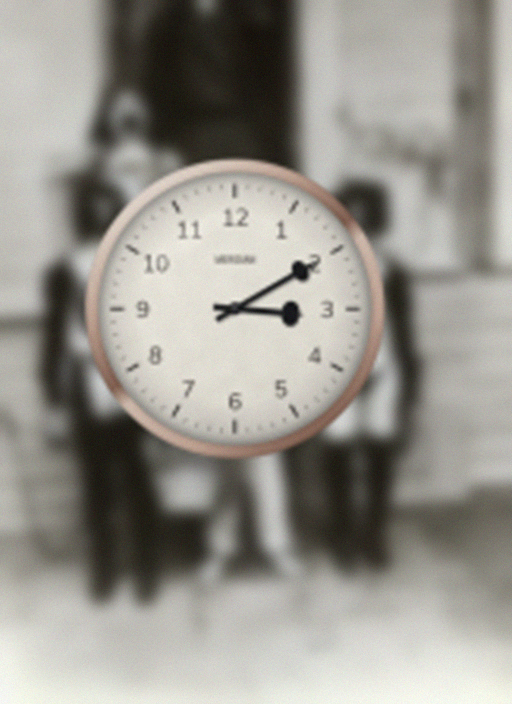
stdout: **3:10**
